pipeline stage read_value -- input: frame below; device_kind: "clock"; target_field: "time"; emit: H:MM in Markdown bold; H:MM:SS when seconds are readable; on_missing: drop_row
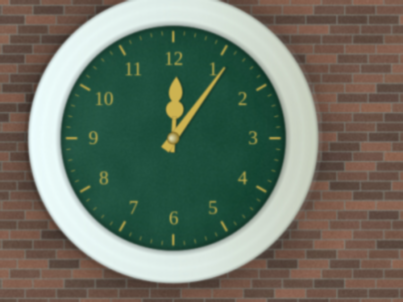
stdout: **12:06**
